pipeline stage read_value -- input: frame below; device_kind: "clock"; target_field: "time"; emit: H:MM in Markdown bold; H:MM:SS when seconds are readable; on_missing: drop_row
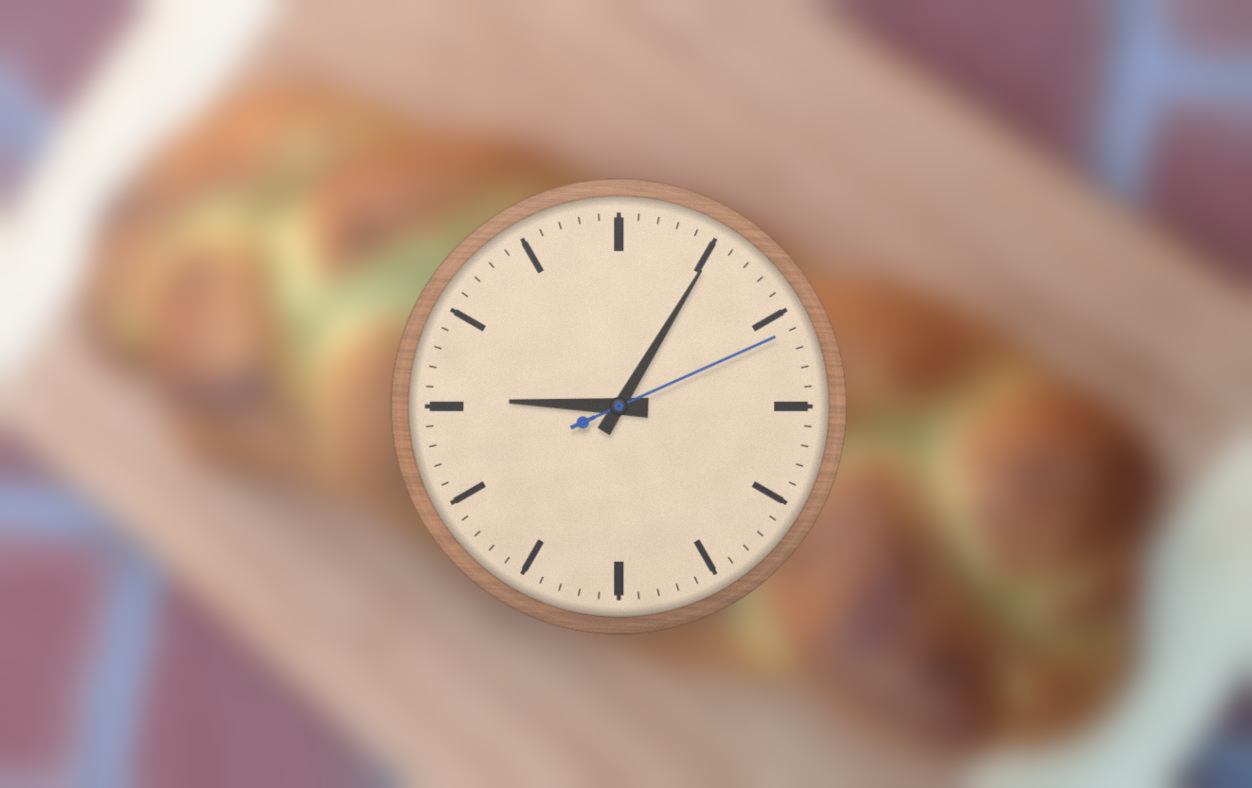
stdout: **9:05:11**
